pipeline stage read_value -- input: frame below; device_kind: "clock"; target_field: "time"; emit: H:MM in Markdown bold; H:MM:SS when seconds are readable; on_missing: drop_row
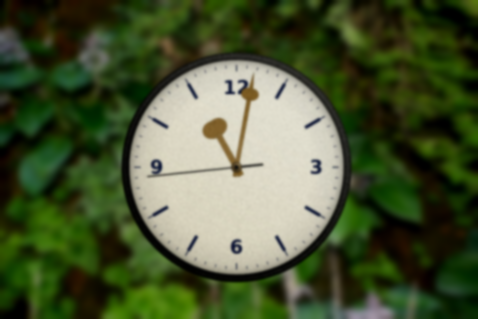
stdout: **11:01:44**
